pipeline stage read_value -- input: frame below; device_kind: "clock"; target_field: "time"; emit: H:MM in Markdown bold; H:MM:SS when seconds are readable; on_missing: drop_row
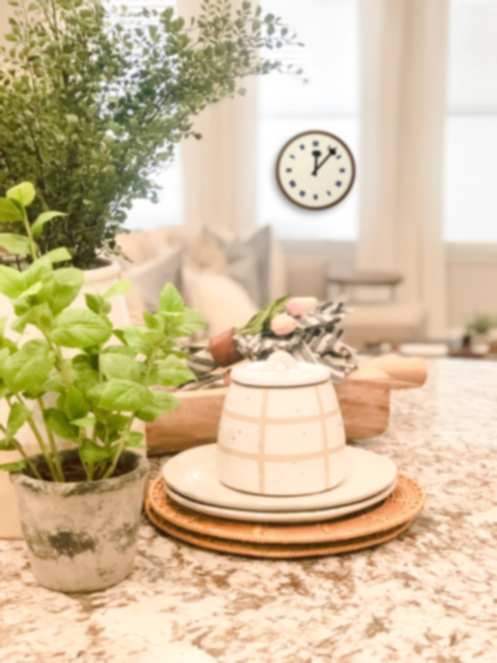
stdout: **12:07**
